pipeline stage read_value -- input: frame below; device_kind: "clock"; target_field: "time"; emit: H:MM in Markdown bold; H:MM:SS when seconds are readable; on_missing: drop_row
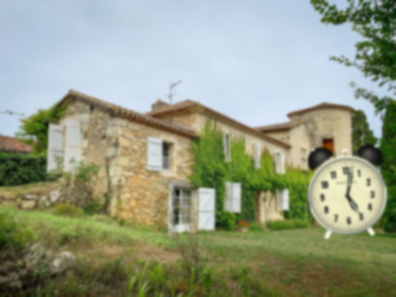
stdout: **5:02**
